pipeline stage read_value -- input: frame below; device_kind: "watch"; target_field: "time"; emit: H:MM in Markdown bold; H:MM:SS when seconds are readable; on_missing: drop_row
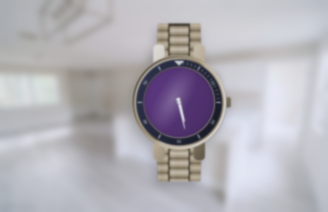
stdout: **5:28**
